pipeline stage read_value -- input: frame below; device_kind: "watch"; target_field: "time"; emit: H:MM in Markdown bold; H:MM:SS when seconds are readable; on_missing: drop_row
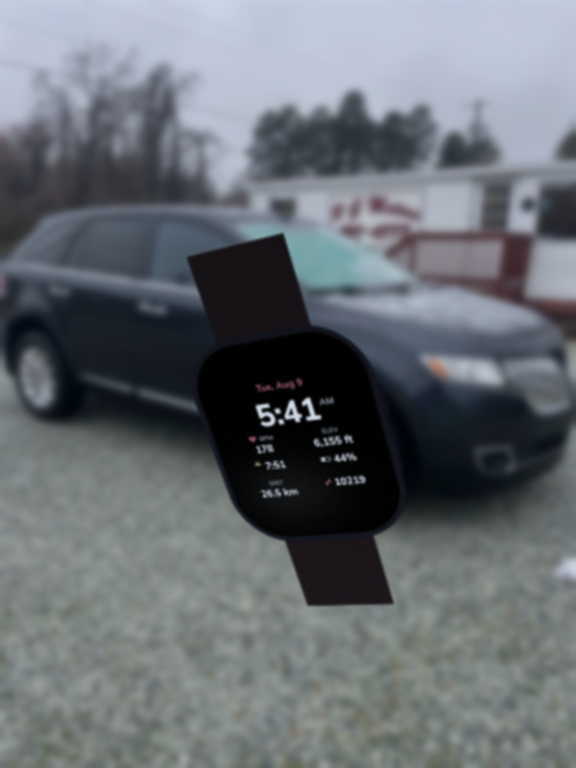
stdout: **5:41**
